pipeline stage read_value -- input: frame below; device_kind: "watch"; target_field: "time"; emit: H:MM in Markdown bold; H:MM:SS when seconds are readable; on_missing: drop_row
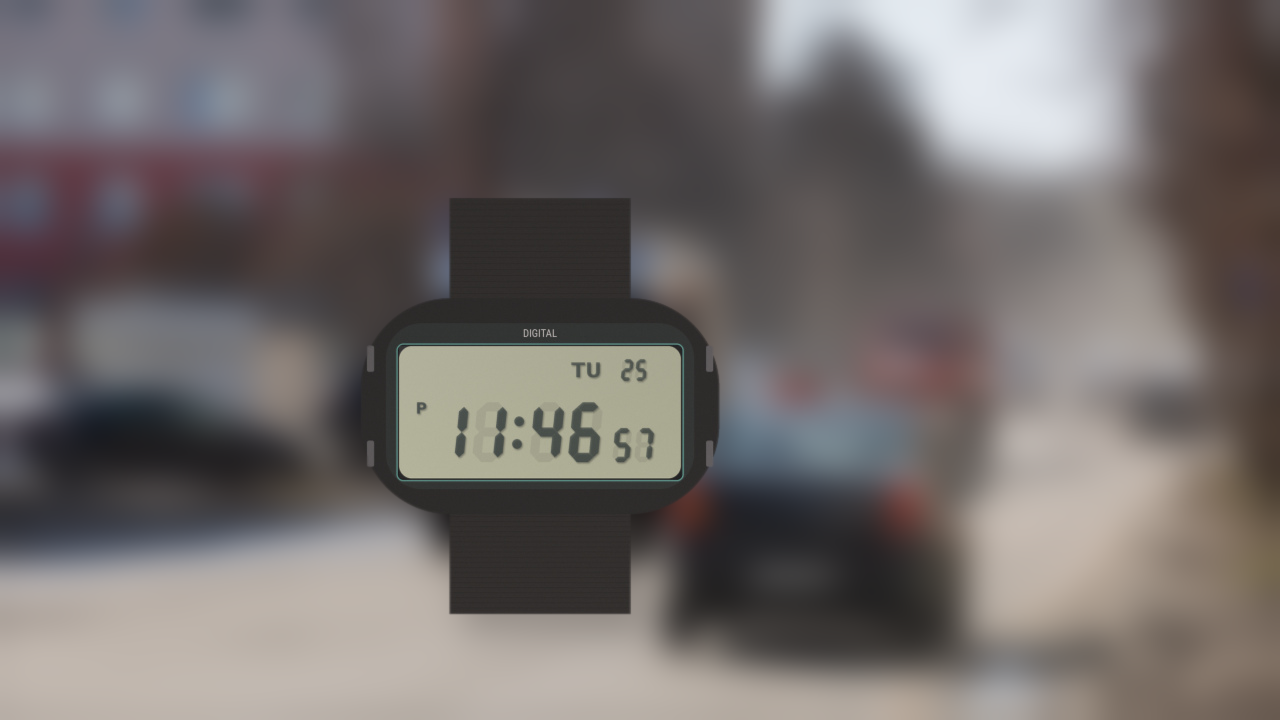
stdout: **11:46:57**
